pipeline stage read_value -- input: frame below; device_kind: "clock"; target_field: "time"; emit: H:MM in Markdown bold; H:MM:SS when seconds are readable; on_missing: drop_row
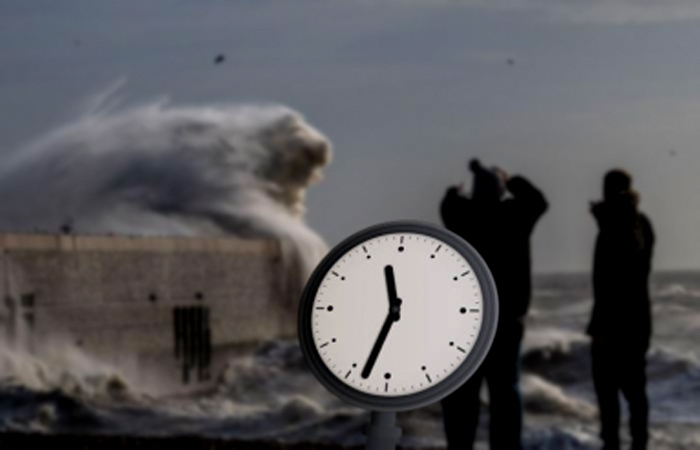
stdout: **11:33**
